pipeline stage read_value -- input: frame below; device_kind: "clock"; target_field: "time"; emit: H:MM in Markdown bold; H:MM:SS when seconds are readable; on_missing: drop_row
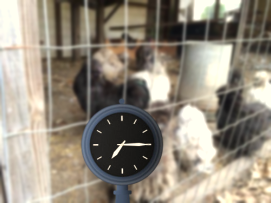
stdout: **7:15**
